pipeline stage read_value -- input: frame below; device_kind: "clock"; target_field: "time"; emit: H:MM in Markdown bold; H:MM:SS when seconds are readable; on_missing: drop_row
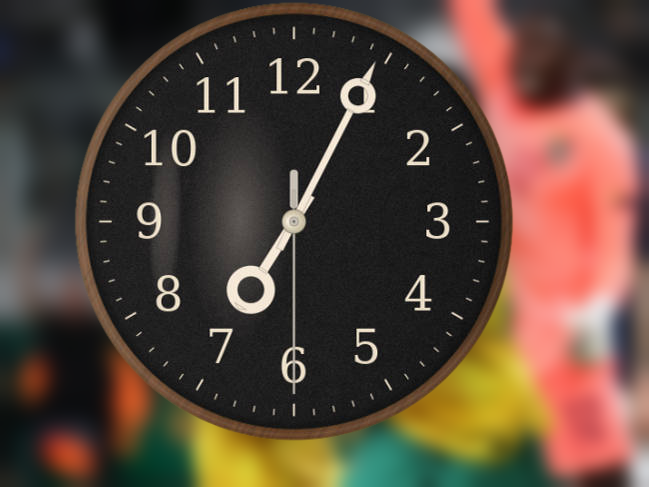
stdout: **7:04:30**
